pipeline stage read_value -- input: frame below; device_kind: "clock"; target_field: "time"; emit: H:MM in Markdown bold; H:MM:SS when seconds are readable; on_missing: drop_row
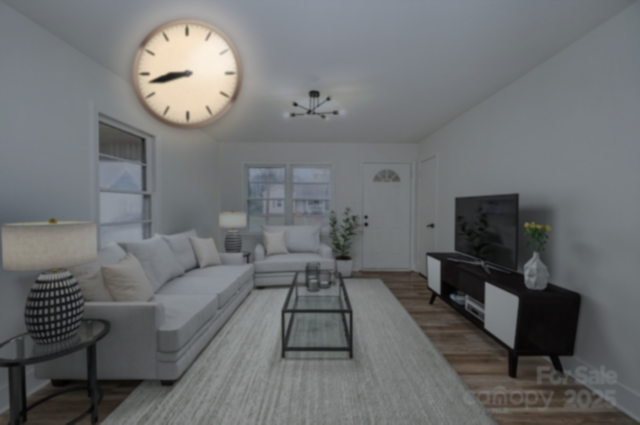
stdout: **8:43**
